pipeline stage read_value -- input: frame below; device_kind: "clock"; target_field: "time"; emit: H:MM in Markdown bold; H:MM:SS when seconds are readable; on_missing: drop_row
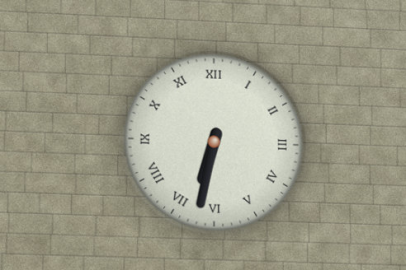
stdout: **6:32**
